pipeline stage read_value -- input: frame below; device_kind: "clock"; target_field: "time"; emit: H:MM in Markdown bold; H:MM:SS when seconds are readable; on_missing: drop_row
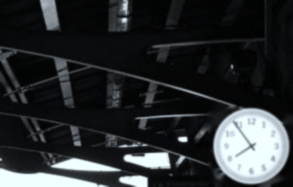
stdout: **7:54**
